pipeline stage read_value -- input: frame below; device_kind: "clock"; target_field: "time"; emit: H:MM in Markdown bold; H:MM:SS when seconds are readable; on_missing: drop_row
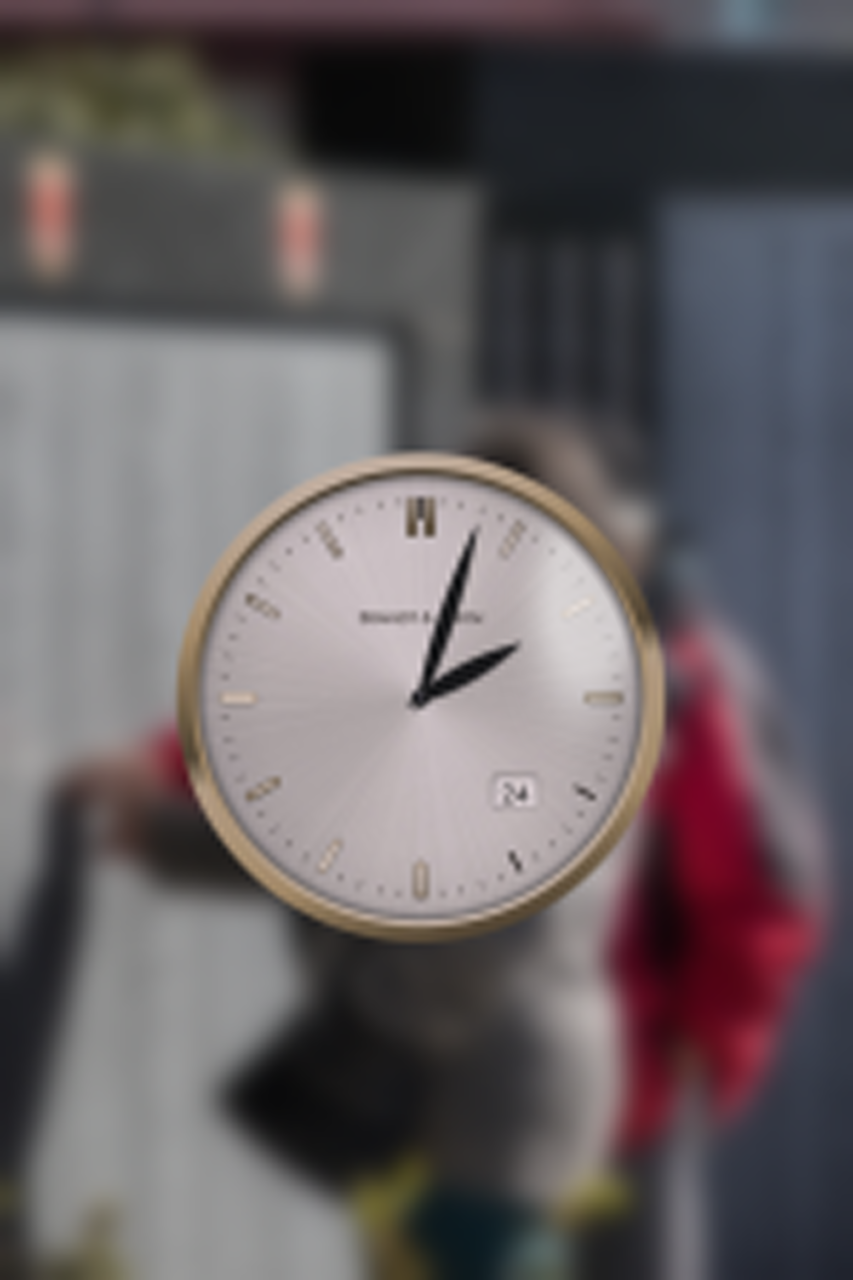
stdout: **2:03**
